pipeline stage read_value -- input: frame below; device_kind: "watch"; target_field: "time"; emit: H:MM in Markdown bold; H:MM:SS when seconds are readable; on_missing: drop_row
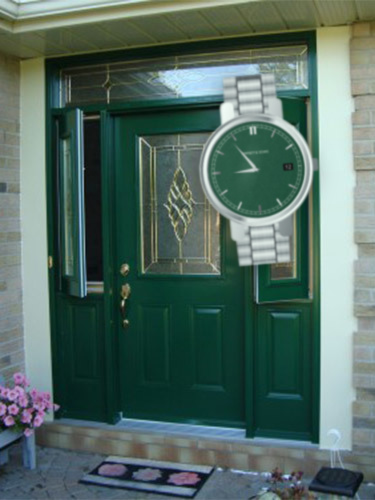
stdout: **8:54**
